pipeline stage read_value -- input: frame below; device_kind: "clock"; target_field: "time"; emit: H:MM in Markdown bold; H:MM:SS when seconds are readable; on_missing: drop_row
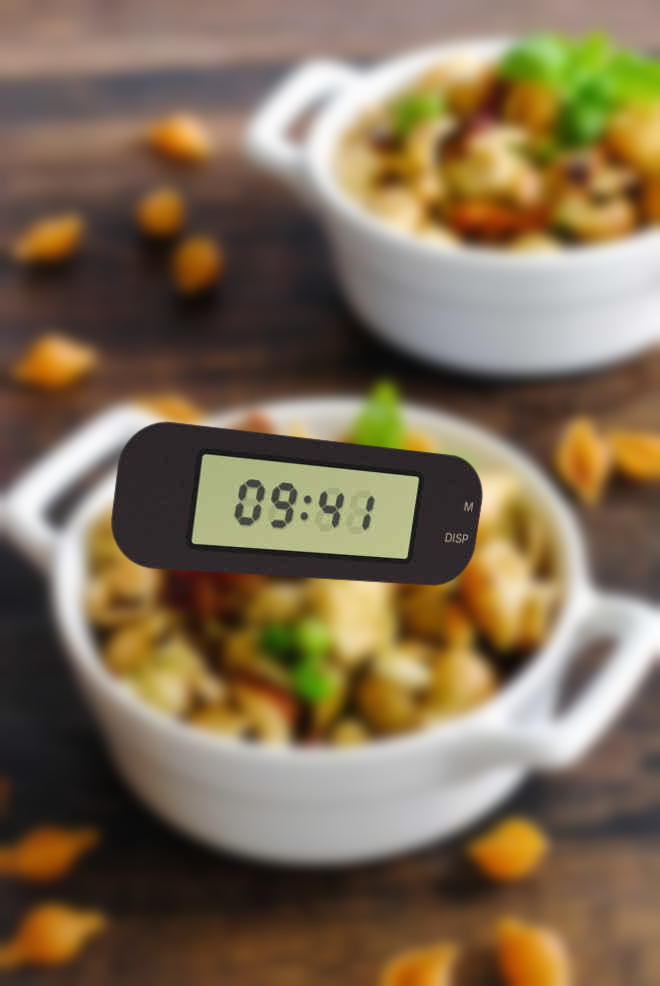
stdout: **9:41**
